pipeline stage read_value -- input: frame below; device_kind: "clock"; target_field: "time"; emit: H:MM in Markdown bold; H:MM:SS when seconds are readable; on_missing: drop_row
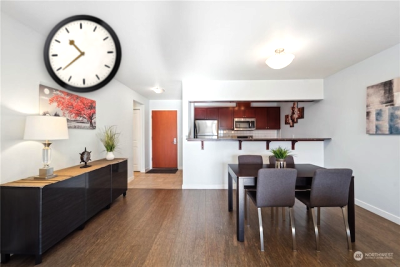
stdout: **10:39**
